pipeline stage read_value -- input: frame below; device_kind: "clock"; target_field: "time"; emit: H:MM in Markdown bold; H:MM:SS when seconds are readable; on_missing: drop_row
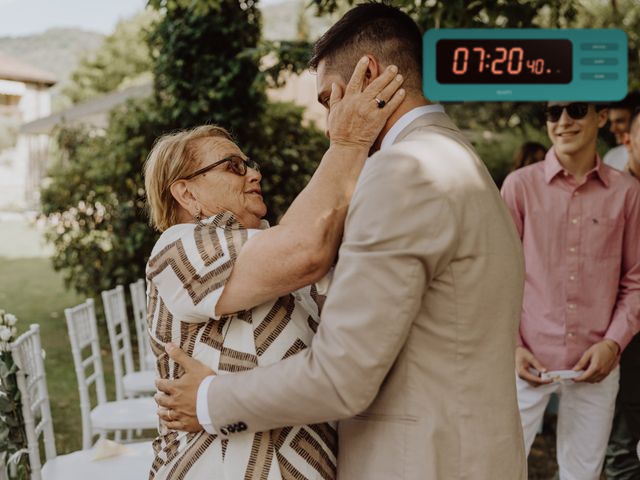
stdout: **7:20:40**
